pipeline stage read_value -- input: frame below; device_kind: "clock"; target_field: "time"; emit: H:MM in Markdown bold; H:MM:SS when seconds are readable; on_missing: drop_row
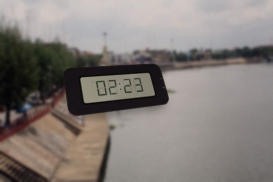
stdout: **2:23**
